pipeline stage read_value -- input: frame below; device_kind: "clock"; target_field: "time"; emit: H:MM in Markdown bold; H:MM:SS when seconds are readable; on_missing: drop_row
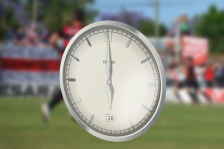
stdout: **6:00**
